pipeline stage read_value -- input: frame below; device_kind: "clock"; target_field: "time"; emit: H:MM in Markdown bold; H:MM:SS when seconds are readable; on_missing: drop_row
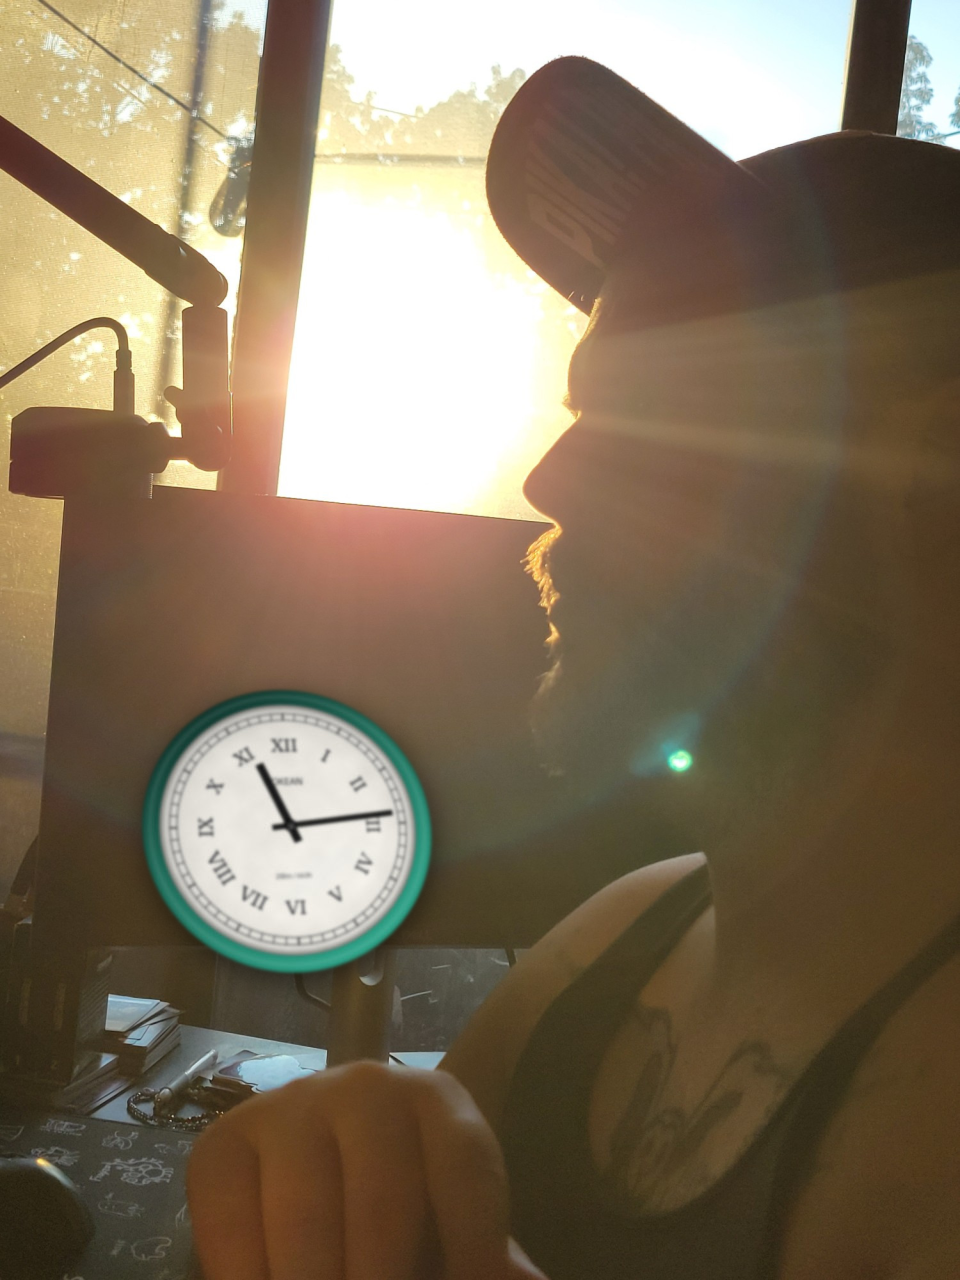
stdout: **11:14**
